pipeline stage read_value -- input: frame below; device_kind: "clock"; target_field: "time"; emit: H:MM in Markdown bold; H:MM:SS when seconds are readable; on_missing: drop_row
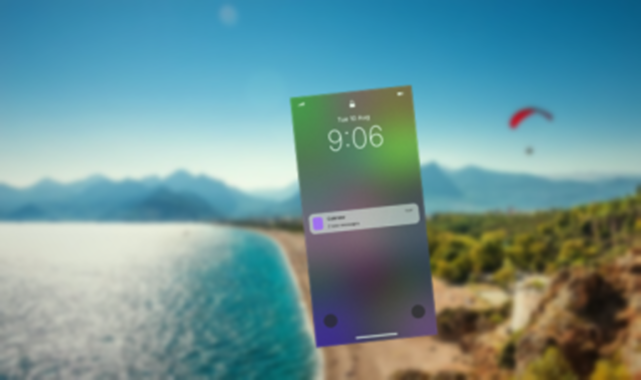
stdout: **9:06**
